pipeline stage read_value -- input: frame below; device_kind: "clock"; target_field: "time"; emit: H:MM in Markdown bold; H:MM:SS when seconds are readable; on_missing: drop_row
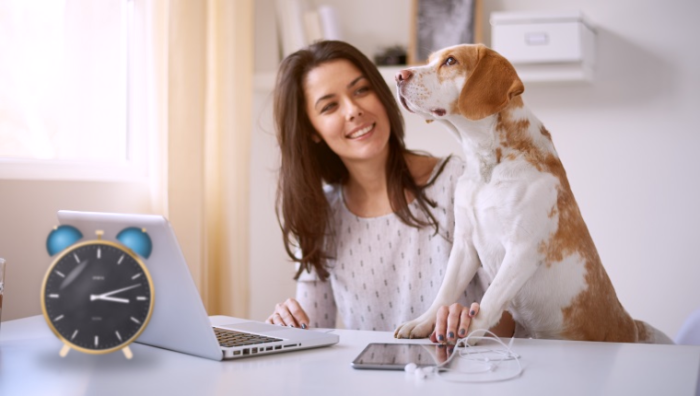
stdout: **3:12**
